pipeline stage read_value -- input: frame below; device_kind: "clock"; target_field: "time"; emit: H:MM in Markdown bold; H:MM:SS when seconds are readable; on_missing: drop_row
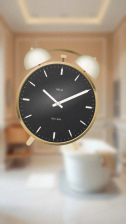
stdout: **10:10**
